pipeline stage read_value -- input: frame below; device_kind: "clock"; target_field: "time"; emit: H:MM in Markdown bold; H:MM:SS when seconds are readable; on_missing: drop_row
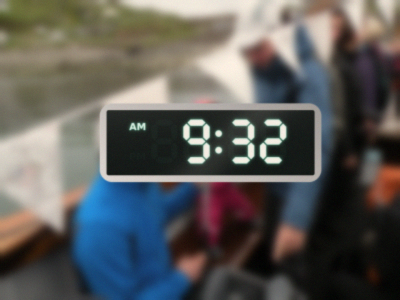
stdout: **9:32**
